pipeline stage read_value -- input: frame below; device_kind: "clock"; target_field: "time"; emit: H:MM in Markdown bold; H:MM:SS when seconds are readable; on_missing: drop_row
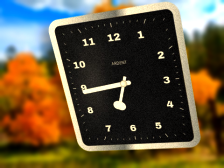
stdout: **6:44**
